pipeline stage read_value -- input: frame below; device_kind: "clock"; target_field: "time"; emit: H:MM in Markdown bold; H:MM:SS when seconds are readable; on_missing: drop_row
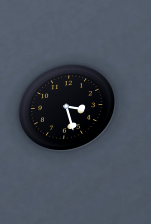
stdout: **3:27**
